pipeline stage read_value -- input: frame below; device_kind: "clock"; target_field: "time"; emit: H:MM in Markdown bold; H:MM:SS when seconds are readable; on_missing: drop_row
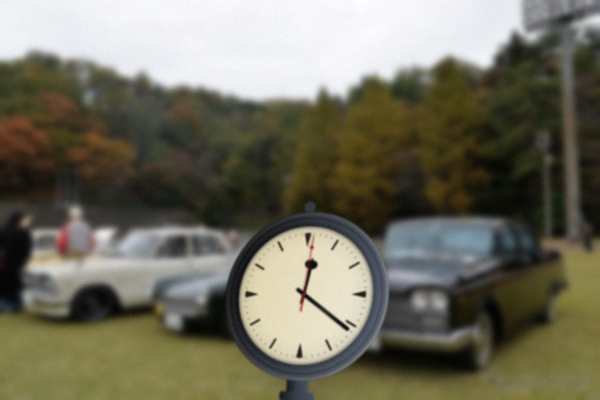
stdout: **12:21:01**
